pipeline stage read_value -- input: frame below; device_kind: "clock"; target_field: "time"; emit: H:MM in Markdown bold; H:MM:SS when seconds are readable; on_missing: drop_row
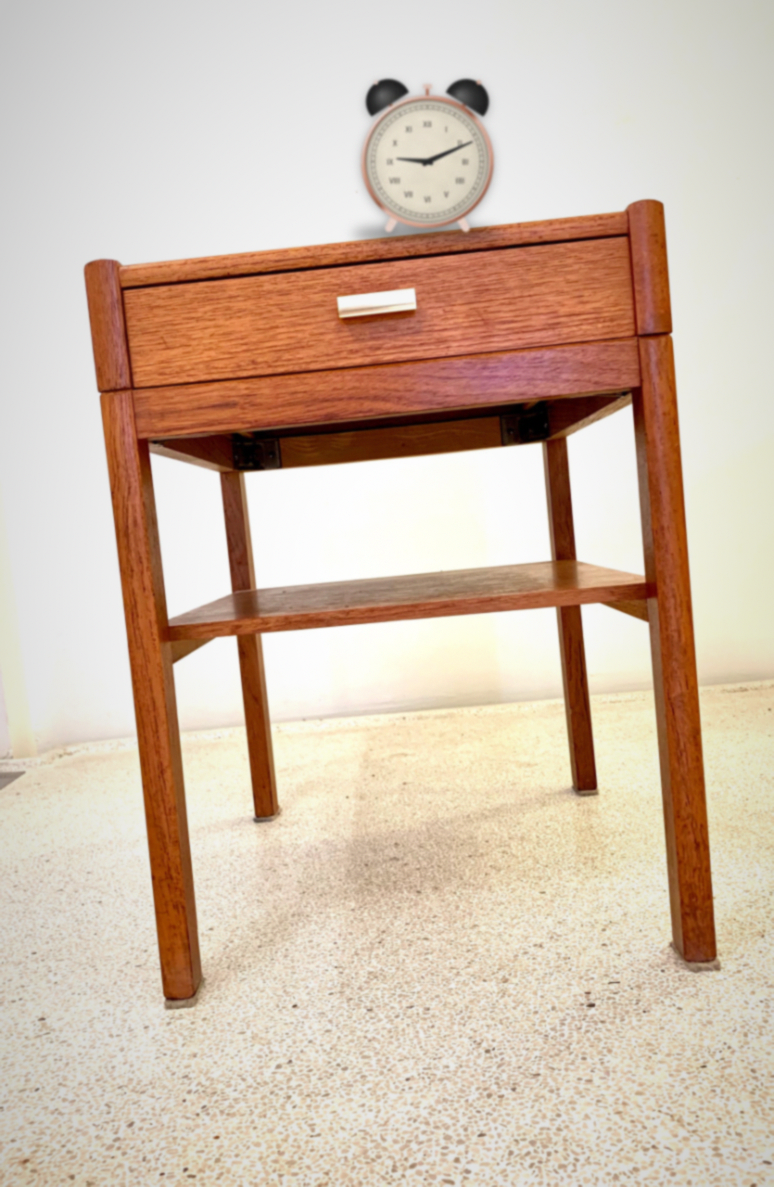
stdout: **9:11**
